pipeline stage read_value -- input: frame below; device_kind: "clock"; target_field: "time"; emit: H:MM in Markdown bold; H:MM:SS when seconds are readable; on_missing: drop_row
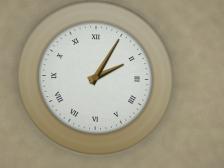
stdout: **2:05**
